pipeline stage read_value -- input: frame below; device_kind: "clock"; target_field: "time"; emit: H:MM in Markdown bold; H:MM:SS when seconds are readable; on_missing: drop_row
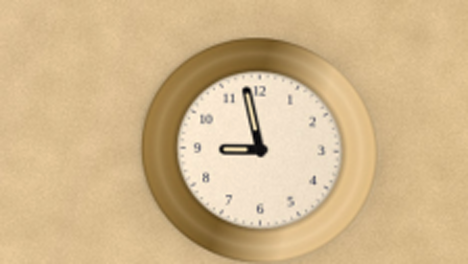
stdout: **8:58**
